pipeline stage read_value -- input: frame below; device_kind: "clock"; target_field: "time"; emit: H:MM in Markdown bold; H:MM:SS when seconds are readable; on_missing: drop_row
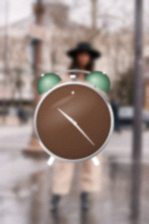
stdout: **10:23**
